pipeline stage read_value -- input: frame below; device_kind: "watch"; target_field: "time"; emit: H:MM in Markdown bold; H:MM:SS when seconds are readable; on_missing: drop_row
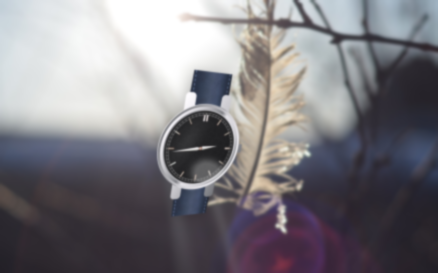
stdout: **2:44**
